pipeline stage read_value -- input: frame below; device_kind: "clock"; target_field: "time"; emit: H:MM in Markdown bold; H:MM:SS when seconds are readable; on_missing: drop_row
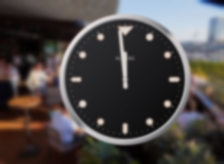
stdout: **11:59**
